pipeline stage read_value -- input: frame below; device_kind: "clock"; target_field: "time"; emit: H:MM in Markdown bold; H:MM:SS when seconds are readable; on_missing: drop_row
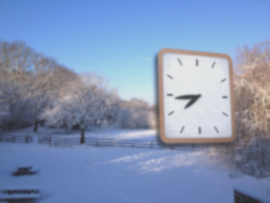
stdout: **7:44**
